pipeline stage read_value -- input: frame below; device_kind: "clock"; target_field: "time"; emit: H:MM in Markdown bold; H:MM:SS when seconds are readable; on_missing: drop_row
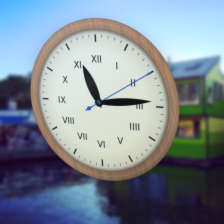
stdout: **11:14:10**
